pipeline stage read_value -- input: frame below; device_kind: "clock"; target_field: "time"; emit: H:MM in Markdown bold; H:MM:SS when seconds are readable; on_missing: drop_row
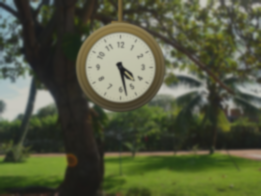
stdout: **4:28**
